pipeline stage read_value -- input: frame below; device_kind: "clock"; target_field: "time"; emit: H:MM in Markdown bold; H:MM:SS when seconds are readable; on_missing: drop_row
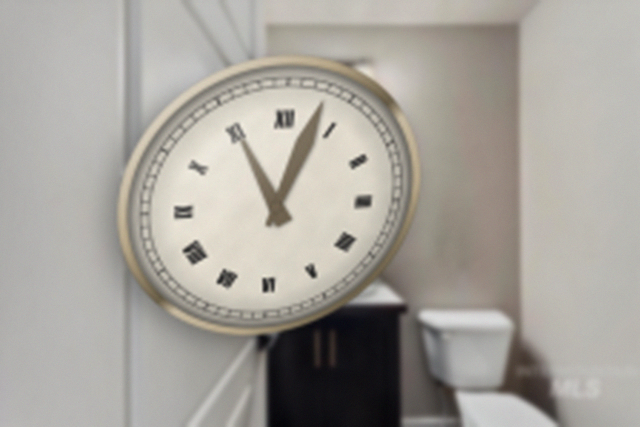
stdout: **11:03**
